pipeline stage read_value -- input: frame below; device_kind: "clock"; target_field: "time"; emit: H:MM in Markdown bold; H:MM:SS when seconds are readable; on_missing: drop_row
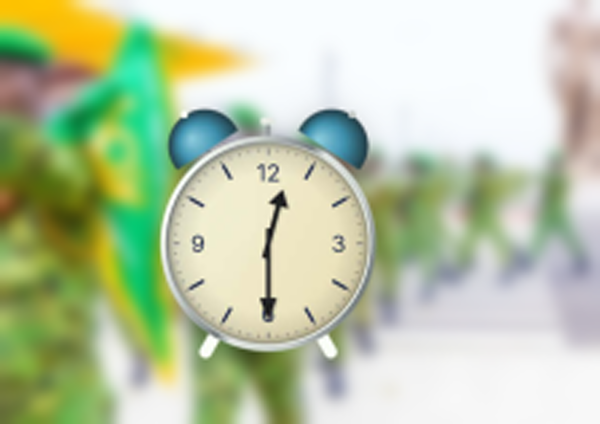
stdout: **12:30**
